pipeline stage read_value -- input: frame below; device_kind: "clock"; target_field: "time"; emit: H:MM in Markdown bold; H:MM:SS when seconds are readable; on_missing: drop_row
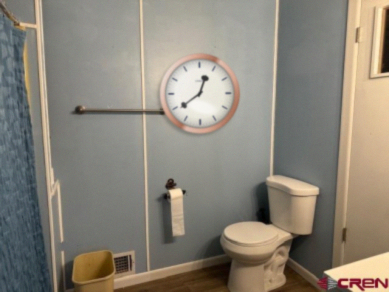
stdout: **12:39**
